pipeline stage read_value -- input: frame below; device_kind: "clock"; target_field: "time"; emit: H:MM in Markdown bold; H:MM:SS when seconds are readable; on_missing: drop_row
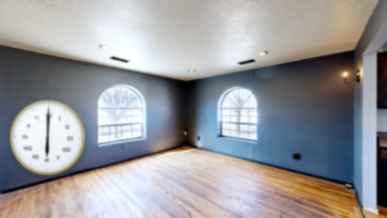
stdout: **6:00**
